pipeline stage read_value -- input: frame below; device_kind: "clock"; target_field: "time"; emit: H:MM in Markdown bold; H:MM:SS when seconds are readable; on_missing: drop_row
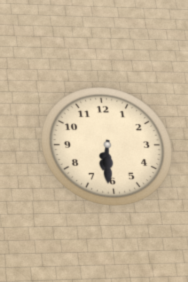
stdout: **6:31**
